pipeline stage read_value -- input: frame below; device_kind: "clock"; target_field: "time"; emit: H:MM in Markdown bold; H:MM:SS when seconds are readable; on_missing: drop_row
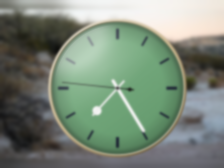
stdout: **7:24:46**
